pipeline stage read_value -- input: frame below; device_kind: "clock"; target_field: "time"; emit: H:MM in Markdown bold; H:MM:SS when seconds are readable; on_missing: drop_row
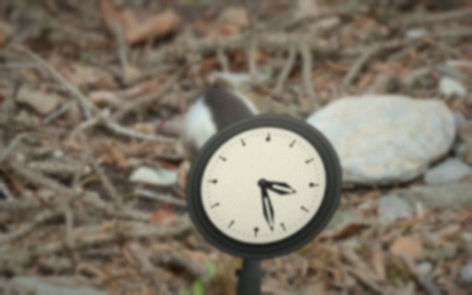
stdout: **3:27**
